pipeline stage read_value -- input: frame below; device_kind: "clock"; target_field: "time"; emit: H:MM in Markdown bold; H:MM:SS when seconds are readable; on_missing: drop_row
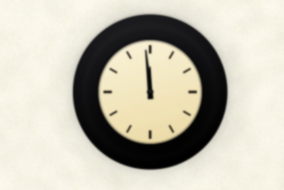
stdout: **11:59**
